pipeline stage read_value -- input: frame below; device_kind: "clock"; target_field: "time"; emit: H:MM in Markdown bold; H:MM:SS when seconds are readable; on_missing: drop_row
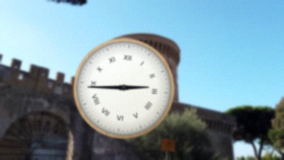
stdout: **2:44**
